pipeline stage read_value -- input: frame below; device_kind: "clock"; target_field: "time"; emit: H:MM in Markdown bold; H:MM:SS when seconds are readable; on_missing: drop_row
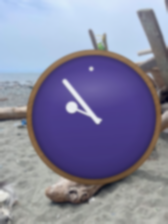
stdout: **9:54**
